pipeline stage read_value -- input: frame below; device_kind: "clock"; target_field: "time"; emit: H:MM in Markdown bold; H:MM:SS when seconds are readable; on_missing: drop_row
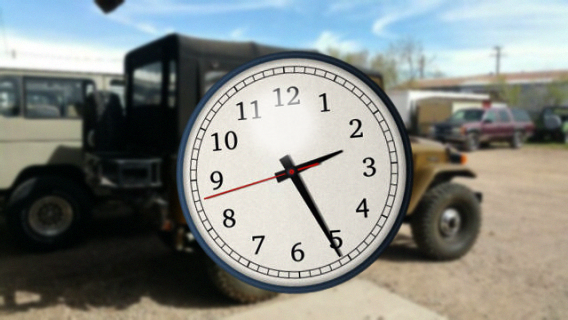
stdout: **2:25:43**
